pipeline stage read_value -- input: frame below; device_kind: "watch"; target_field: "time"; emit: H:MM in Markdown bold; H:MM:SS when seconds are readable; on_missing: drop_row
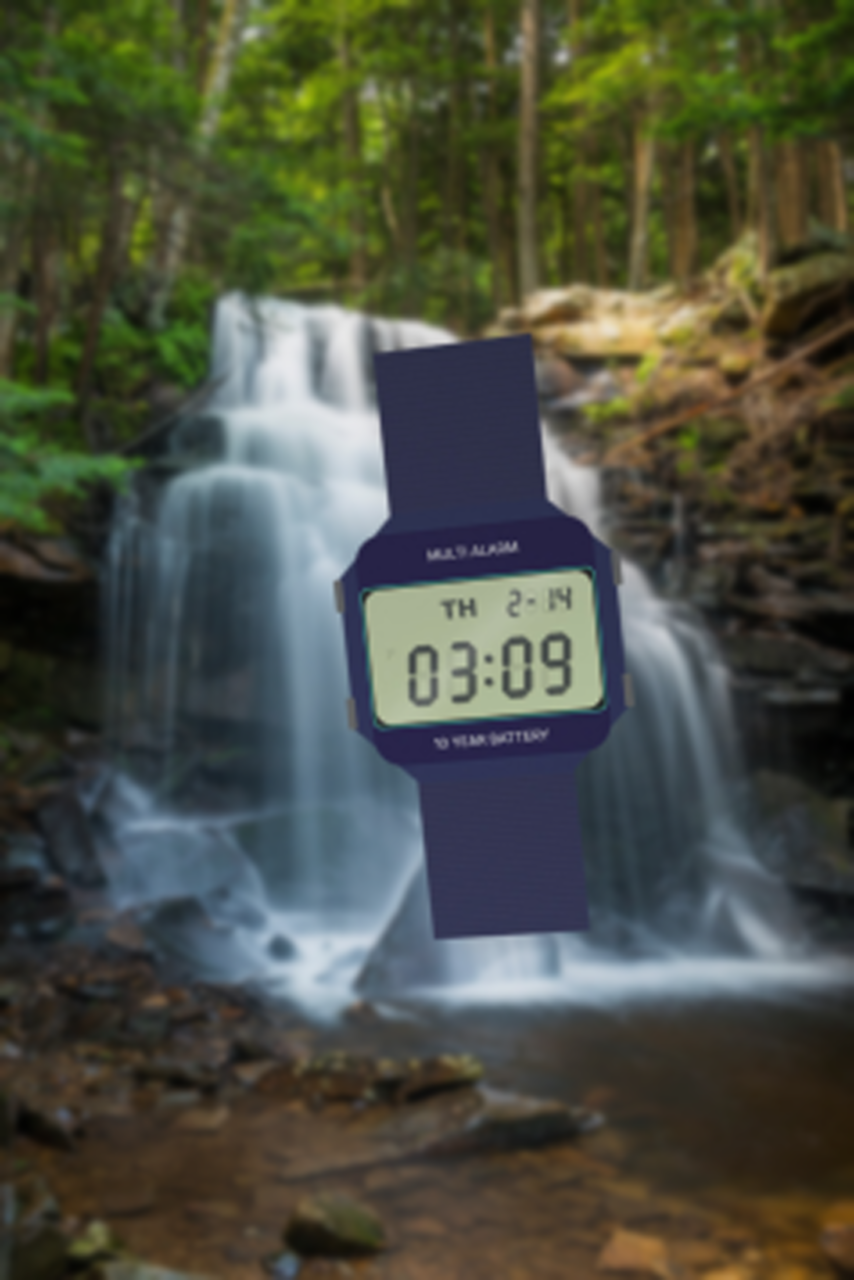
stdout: **3:09**
